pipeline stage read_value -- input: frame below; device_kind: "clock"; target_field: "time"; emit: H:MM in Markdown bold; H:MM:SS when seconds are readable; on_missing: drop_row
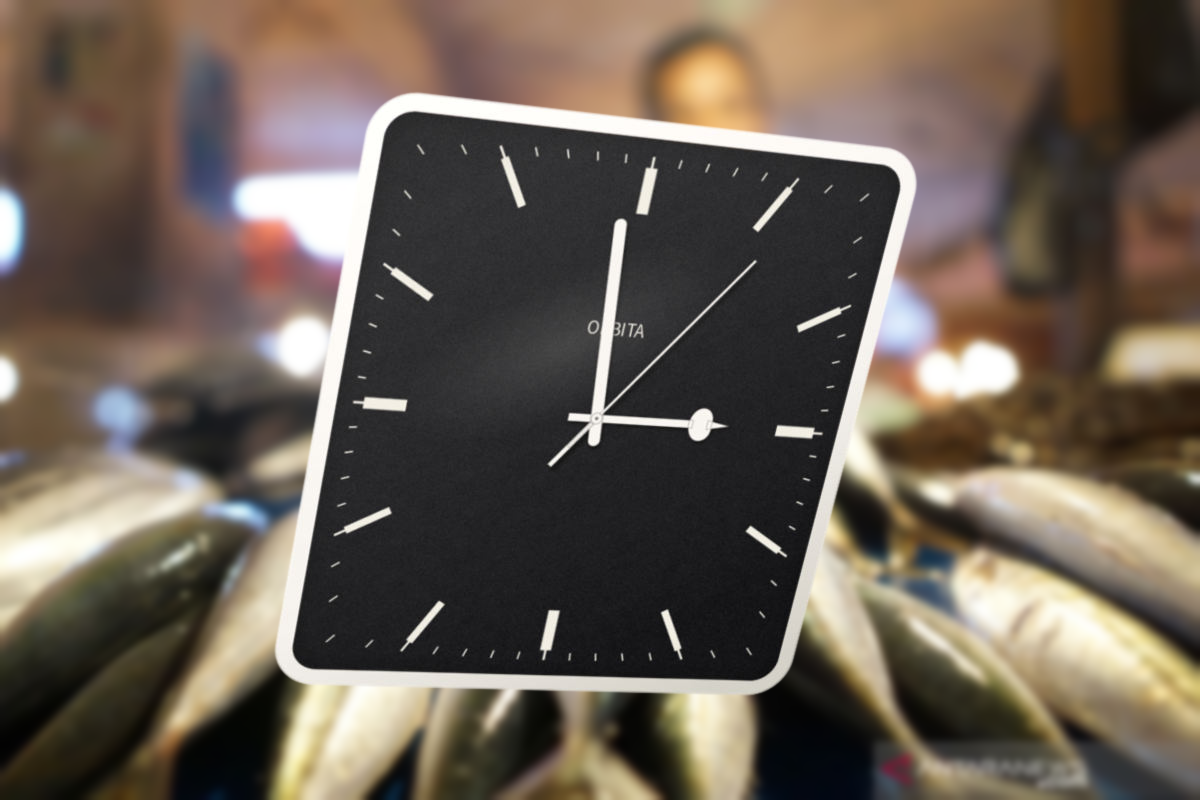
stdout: **2:59:06**
